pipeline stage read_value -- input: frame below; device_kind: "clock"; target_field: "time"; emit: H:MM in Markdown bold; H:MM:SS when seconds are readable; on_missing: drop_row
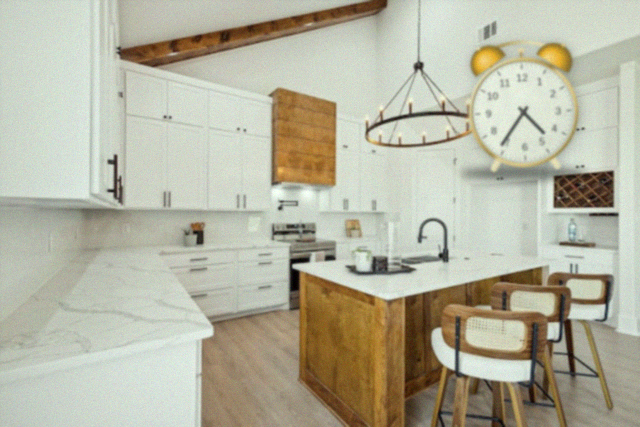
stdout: **4:36**
